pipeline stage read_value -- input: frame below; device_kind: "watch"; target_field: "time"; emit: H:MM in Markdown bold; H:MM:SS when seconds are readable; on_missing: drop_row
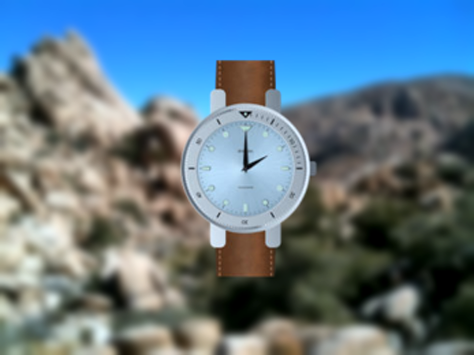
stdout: **2:00**
